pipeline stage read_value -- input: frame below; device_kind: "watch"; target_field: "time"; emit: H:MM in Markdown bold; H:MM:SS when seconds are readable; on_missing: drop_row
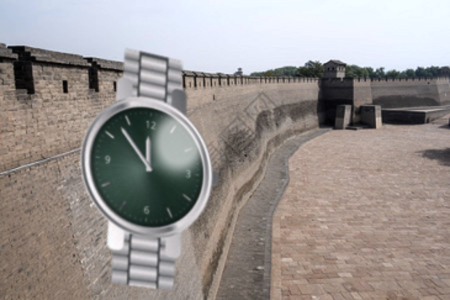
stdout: **11:53**
